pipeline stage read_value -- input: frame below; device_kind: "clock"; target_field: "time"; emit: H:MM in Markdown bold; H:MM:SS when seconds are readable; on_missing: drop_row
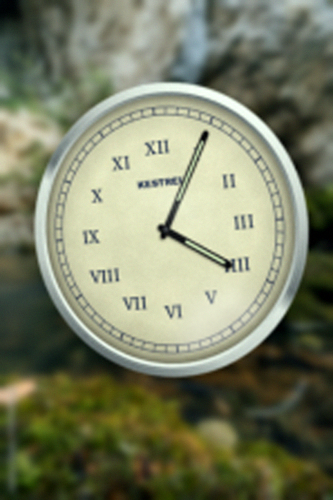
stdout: **4:05**
